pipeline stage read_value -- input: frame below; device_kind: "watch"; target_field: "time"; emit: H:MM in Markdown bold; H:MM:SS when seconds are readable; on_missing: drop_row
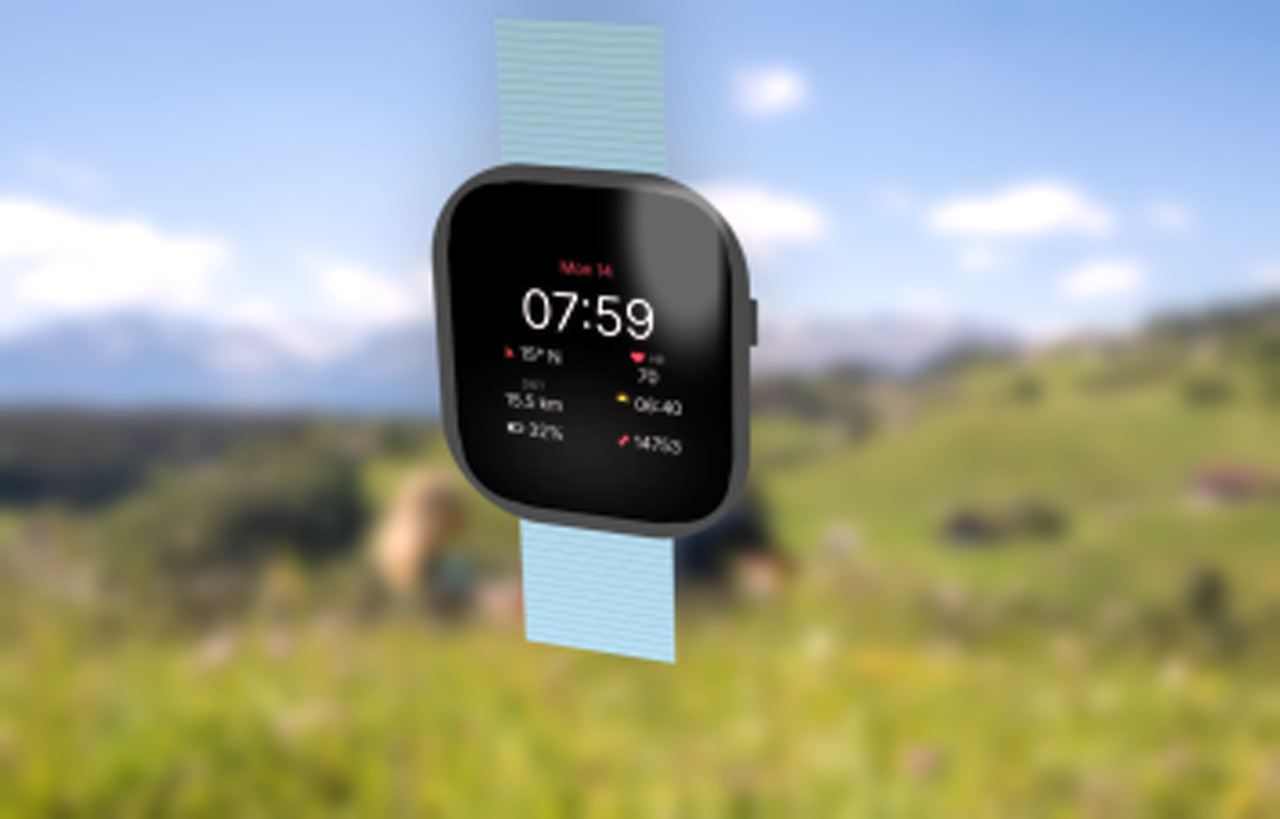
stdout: **7:59**
